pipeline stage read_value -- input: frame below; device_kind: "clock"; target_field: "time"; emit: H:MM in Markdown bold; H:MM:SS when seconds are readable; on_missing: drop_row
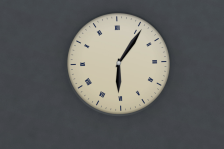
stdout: **6:06**
